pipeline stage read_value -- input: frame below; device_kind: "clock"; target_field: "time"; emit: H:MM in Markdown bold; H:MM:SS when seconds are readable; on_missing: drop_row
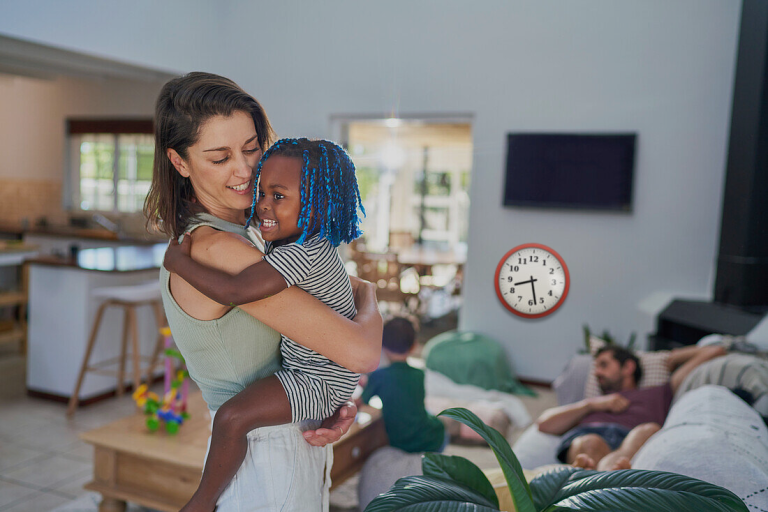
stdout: **8:28**
